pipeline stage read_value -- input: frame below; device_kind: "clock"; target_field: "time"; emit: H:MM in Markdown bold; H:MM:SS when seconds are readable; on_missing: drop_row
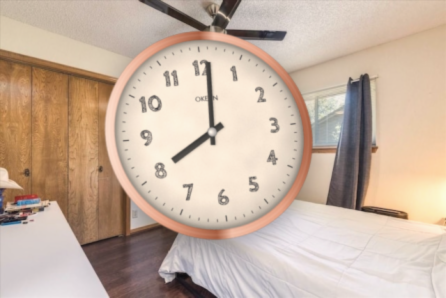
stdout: **8:01**
